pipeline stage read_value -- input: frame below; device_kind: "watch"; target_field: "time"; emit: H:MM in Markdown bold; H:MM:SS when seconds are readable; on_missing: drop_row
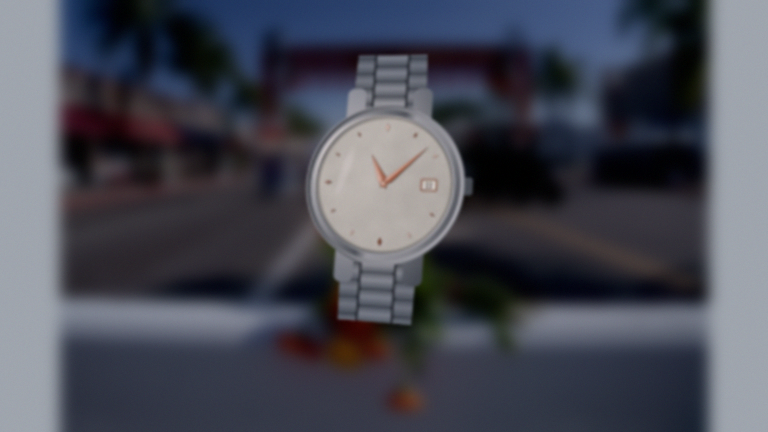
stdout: **11:08**
